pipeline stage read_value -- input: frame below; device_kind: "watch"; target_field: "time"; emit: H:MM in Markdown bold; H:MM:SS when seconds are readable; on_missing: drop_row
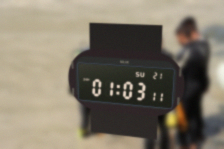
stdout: **1:03:11**
